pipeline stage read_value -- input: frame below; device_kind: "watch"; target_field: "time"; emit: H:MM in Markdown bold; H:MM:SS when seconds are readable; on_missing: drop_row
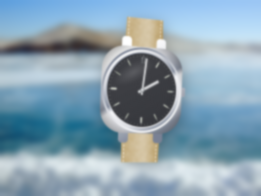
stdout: **2:01**
